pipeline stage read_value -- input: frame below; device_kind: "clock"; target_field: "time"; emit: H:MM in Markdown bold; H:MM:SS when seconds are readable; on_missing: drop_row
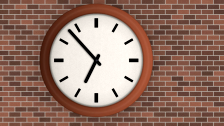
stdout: **6:53**
